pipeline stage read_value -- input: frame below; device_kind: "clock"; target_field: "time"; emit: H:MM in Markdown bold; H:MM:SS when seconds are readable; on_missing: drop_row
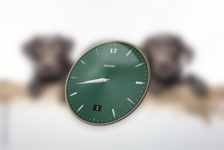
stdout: **8:43**
